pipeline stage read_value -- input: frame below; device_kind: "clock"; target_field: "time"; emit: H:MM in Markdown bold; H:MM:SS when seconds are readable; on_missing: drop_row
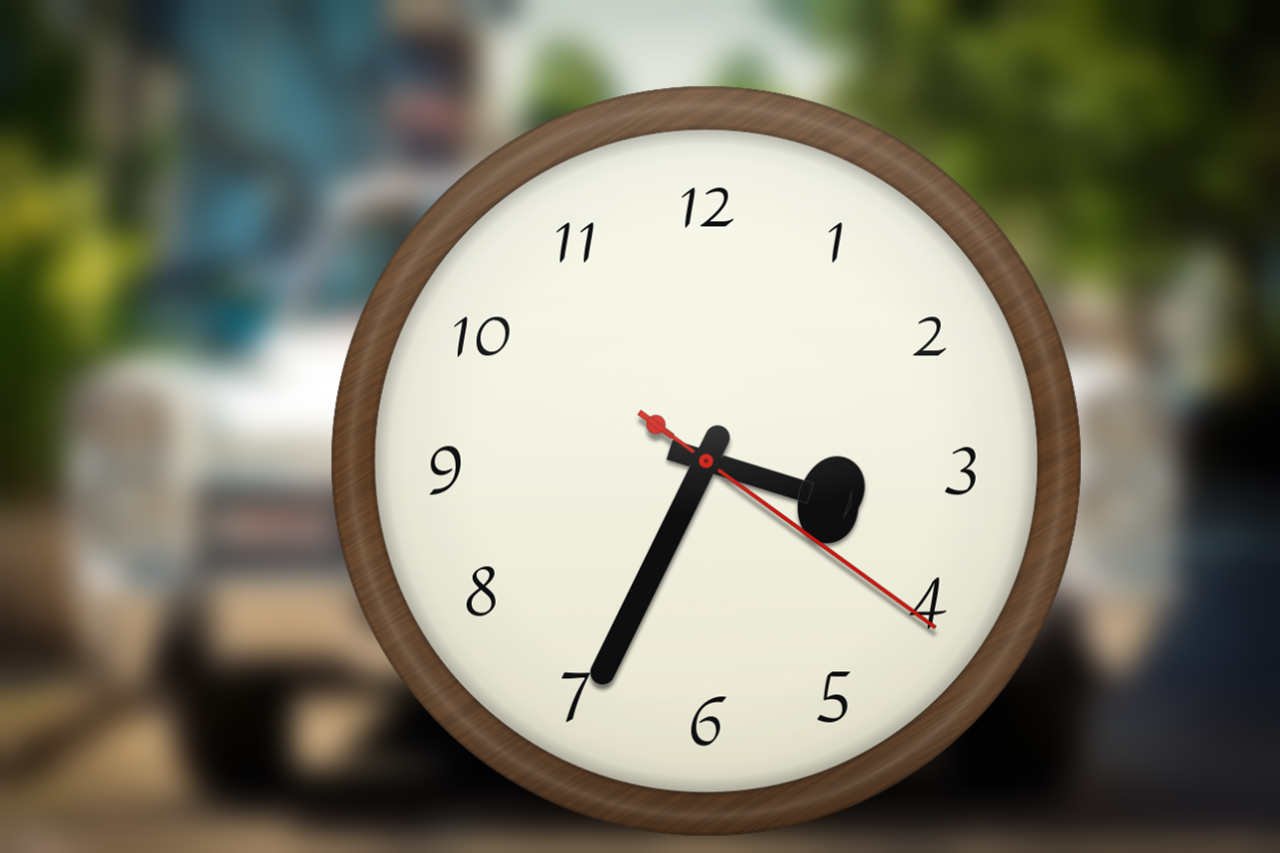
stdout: **3:34:21**
